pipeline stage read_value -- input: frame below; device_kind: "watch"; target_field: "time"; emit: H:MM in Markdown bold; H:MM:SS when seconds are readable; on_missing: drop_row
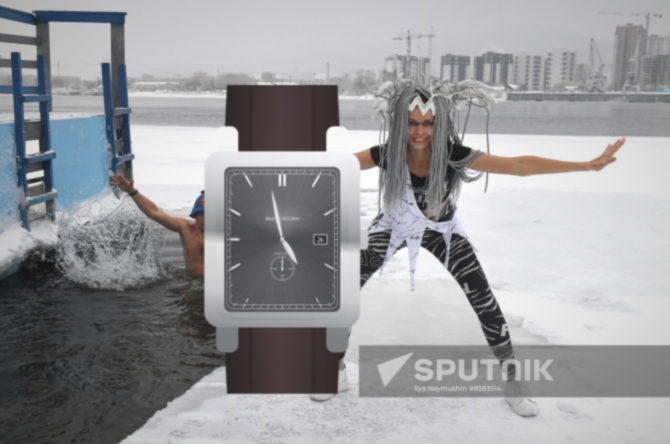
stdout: **4:58**
